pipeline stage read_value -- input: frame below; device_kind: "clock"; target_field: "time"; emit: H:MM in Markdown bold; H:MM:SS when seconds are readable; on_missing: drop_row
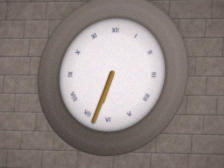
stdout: **6:33**
